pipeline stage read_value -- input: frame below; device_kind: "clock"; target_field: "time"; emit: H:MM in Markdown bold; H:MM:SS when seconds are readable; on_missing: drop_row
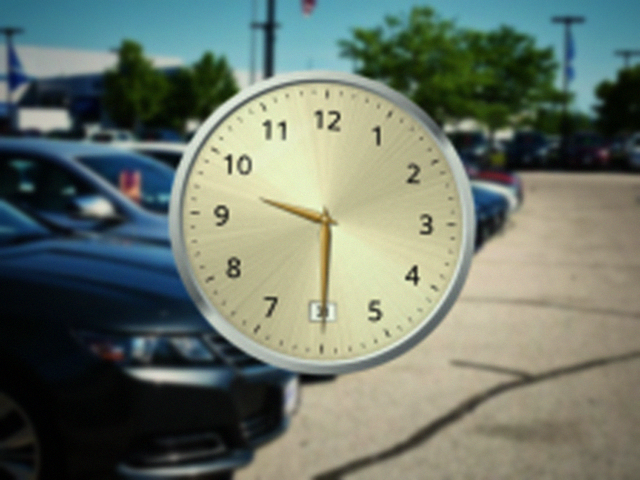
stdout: **9:30**
